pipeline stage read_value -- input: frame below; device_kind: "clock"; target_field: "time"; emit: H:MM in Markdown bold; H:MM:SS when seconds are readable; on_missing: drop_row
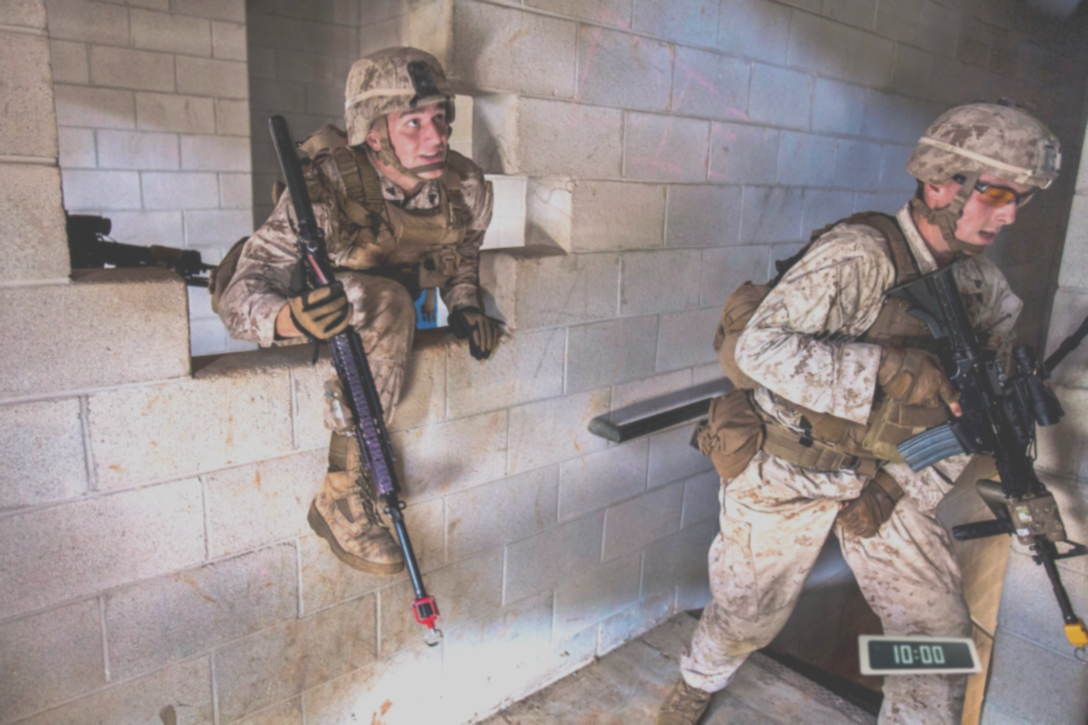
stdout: **10:00**
